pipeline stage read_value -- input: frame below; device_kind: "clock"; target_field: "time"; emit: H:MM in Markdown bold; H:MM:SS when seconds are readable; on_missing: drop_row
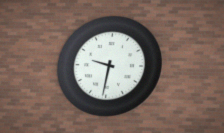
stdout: **9:31**
